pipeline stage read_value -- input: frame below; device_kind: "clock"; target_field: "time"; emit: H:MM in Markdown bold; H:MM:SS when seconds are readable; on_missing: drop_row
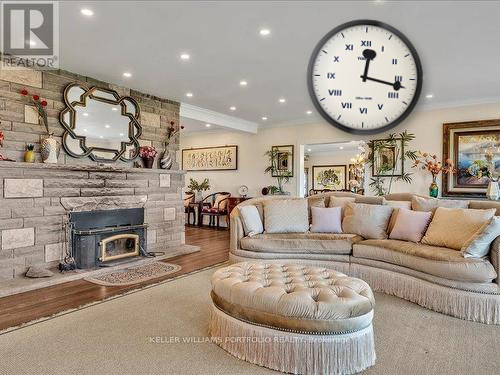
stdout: **12:17**
